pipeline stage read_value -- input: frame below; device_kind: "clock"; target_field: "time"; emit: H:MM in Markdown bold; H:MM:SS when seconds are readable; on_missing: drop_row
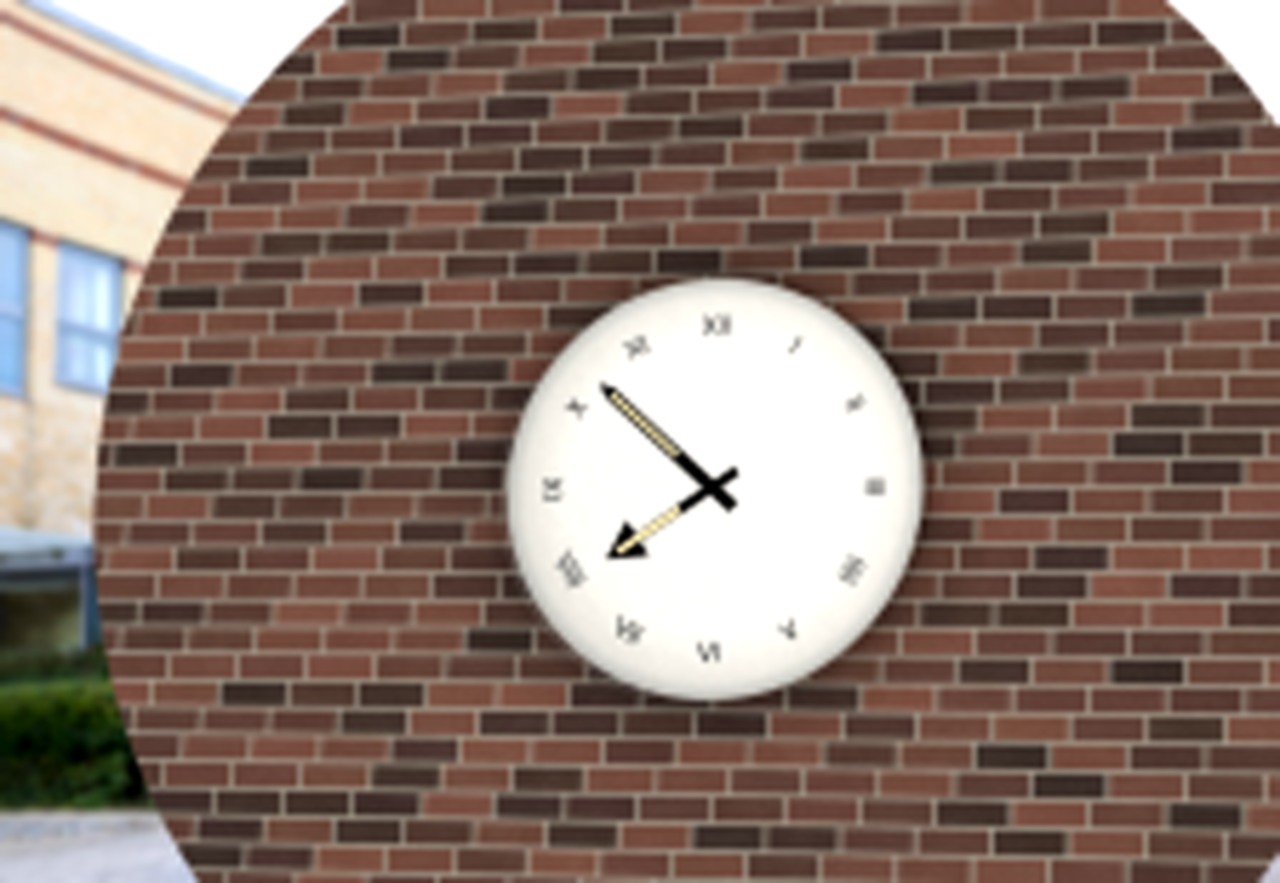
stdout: **7:52**
